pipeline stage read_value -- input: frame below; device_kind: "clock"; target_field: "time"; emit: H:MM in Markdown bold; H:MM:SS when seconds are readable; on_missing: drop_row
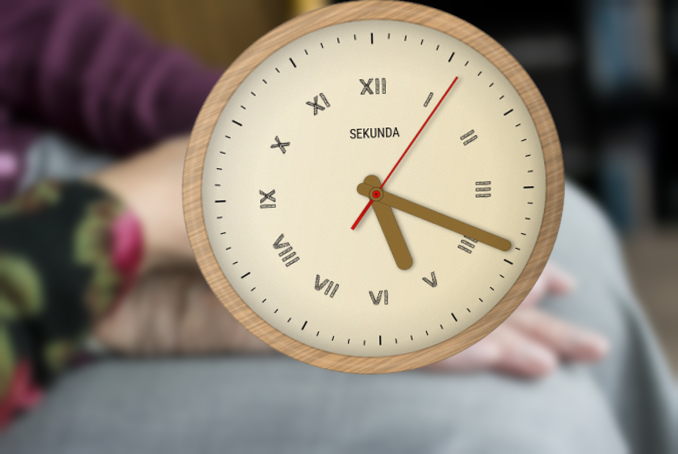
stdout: **5:19:06**
